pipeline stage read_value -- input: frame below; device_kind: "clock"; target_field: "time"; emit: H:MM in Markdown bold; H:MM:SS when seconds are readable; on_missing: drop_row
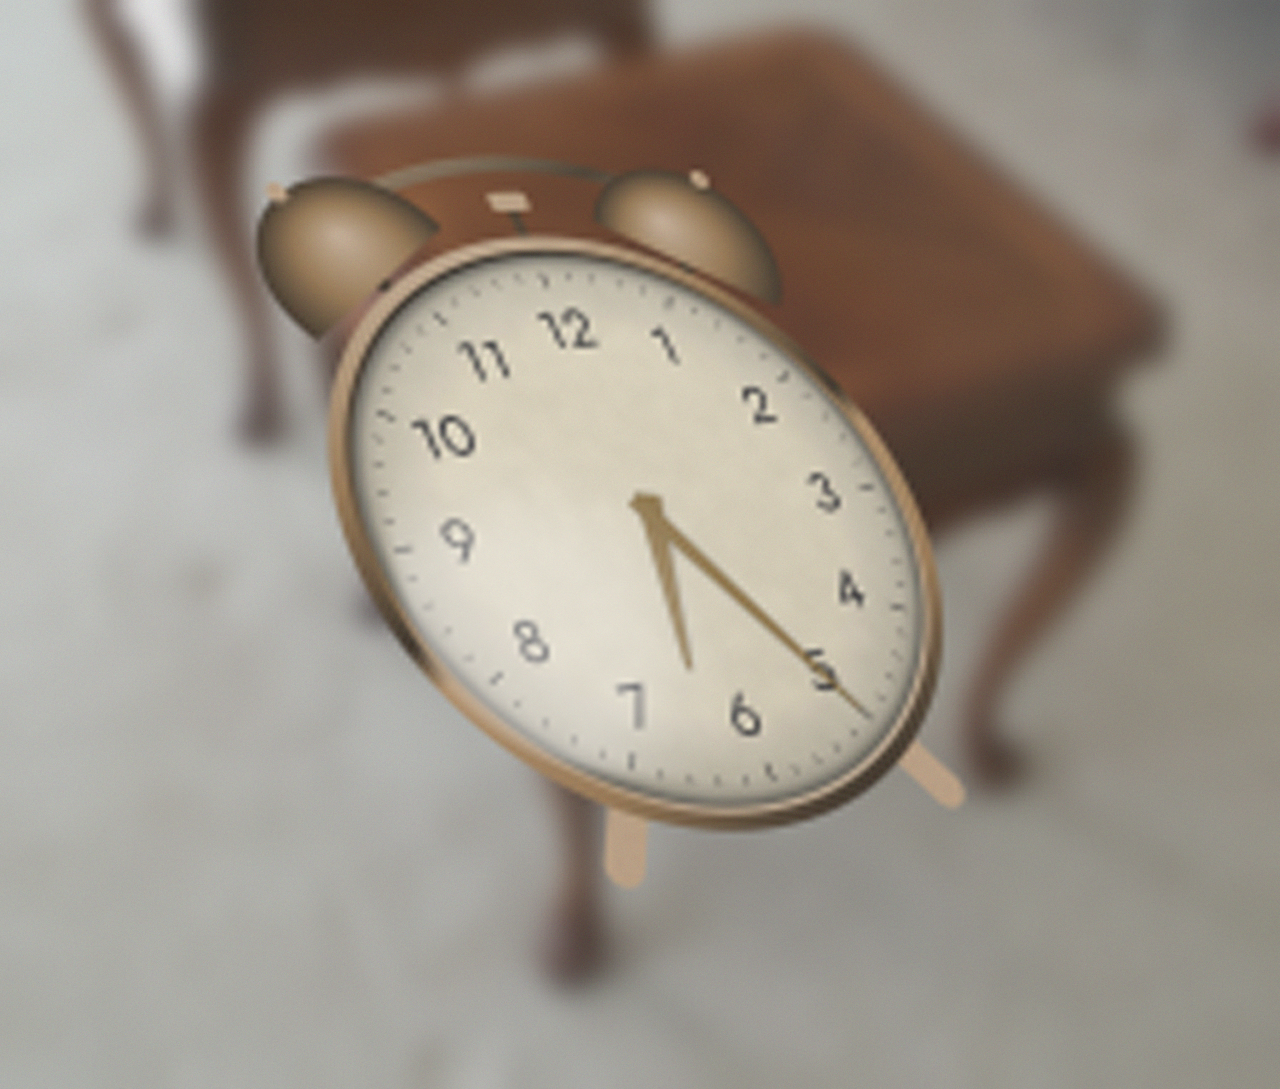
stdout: **6:25**
